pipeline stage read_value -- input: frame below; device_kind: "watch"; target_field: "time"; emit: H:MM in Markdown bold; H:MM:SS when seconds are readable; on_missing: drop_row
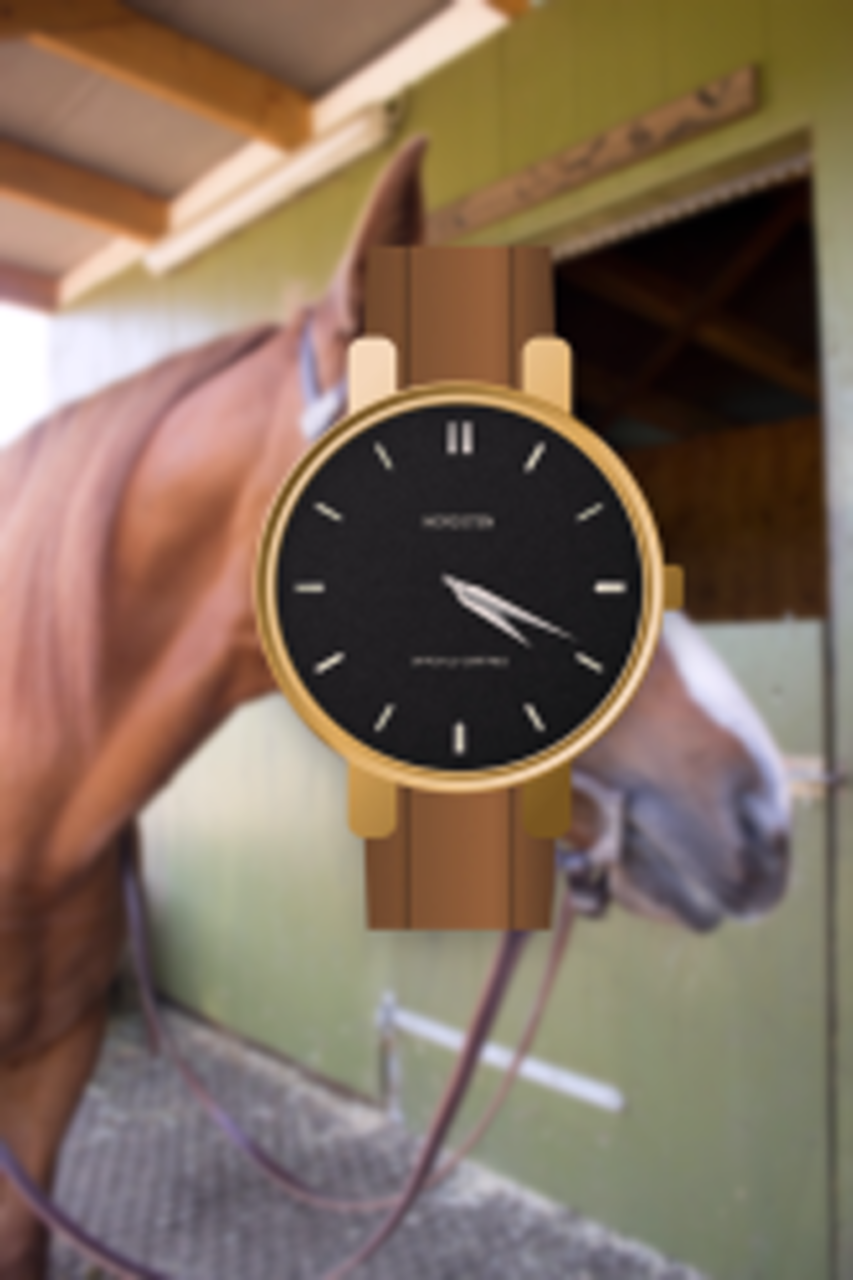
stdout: **4:19**
